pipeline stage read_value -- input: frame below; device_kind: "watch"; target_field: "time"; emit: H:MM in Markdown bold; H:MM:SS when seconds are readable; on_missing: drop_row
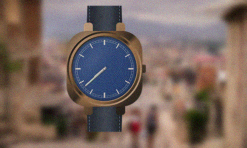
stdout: **7:38**
